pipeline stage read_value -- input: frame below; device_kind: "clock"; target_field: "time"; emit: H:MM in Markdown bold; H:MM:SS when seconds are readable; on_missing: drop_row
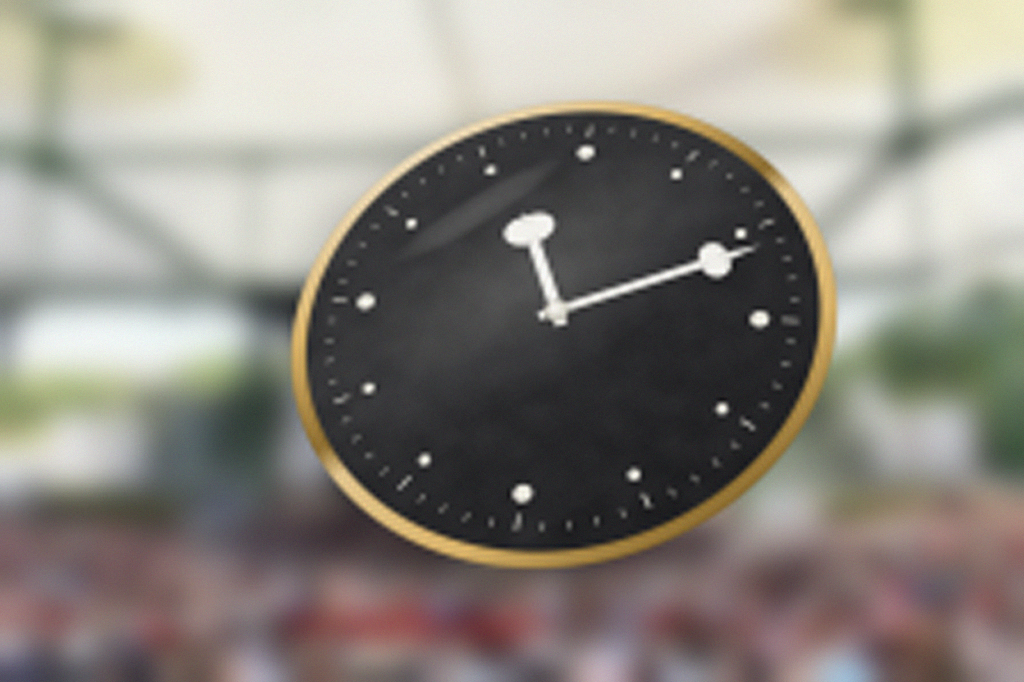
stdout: **11:11**
